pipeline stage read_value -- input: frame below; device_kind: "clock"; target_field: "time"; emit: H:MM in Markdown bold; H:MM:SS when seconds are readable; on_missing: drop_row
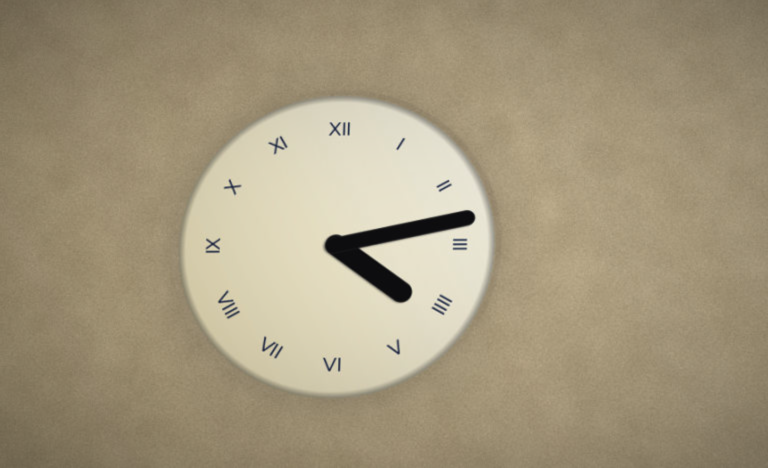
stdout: **4:13**
